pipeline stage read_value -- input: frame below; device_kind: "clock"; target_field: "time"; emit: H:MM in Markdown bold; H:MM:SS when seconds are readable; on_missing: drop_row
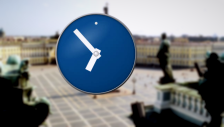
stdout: **6:53**
